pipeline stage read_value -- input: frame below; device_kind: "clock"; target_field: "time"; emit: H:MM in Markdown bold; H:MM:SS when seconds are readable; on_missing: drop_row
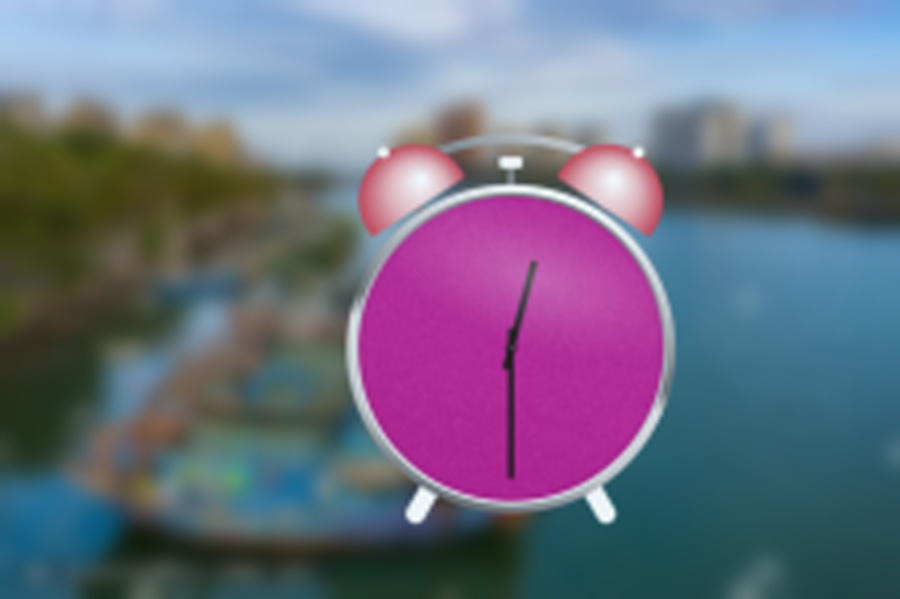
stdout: **12:30**
